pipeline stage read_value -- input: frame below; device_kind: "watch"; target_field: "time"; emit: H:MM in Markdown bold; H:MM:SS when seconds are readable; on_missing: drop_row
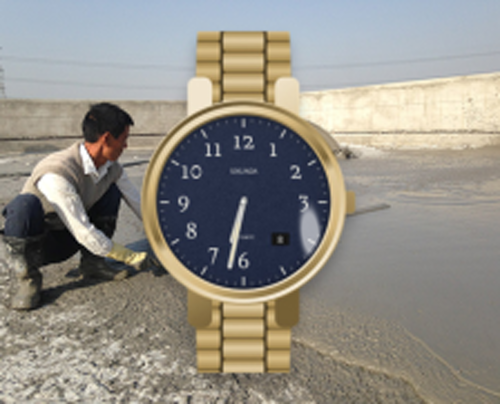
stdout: **6:32**
